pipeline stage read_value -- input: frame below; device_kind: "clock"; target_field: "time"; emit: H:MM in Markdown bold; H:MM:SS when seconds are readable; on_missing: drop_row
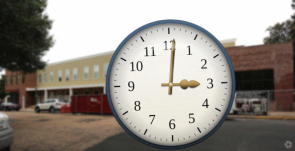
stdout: **3:01**
